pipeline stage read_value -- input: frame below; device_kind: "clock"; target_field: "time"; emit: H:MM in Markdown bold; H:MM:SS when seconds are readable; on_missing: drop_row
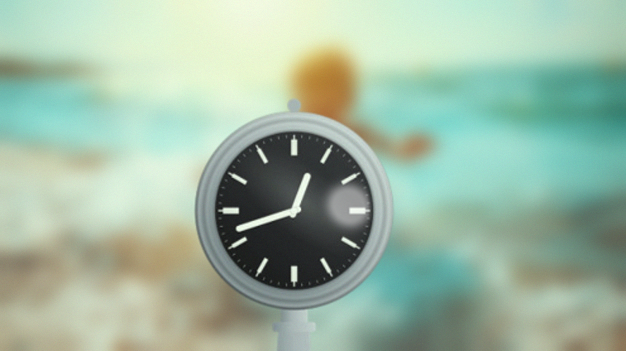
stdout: **12:42**
